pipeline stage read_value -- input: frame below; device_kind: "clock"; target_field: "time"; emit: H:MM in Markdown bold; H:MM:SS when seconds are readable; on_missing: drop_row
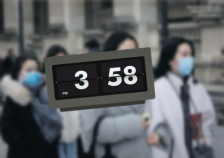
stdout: **3:58**
